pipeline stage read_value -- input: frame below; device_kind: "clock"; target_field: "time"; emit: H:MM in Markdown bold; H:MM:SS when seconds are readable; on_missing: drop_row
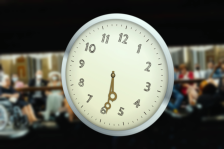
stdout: **5:29**
